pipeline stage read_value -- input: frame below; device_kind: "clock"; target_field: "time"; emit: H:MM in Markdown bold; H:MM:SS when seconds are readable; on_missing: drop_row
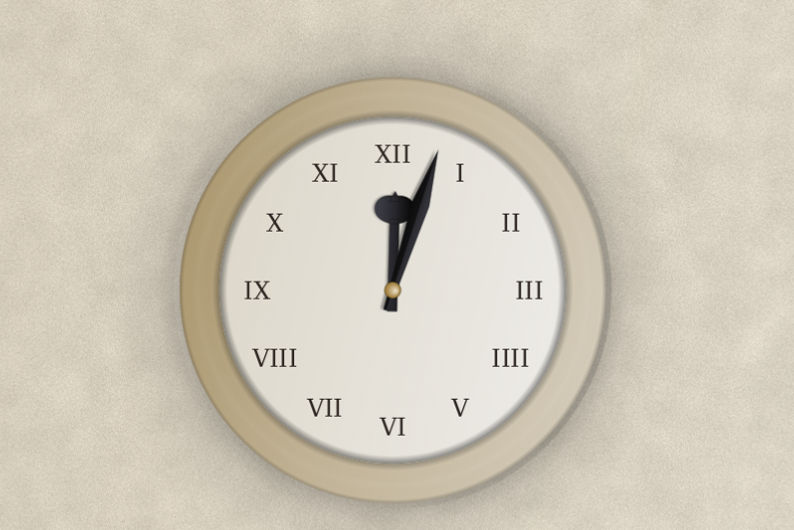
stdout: **12:03**
